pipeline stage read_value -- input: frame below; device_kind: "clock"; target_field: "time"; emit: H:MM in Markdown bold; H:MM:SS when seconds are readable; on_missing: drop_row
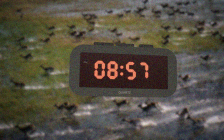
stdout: **8:57**
